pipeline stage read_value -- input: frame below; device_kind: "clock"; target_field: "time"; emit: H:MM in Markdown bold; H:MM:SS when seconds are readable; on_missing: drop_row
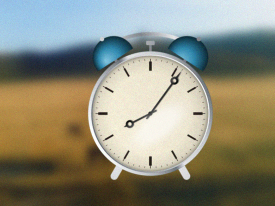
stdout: **8:06**
